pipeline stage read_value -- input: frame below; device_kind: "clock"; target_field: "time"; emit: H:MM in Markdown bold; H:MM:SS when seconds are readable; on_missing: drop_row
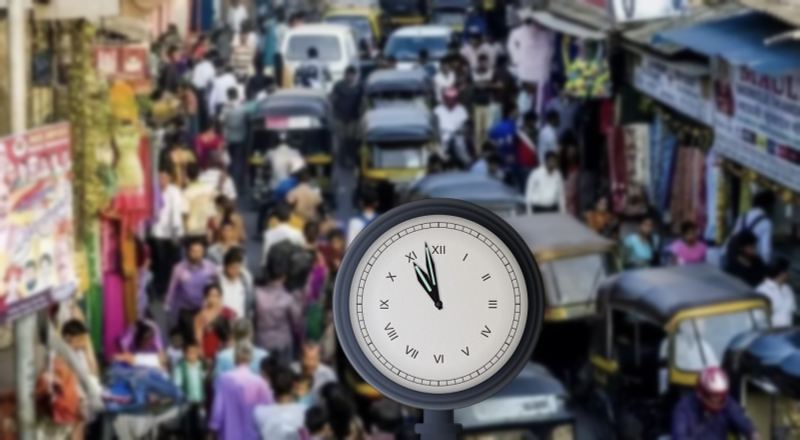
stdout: **10:58**
